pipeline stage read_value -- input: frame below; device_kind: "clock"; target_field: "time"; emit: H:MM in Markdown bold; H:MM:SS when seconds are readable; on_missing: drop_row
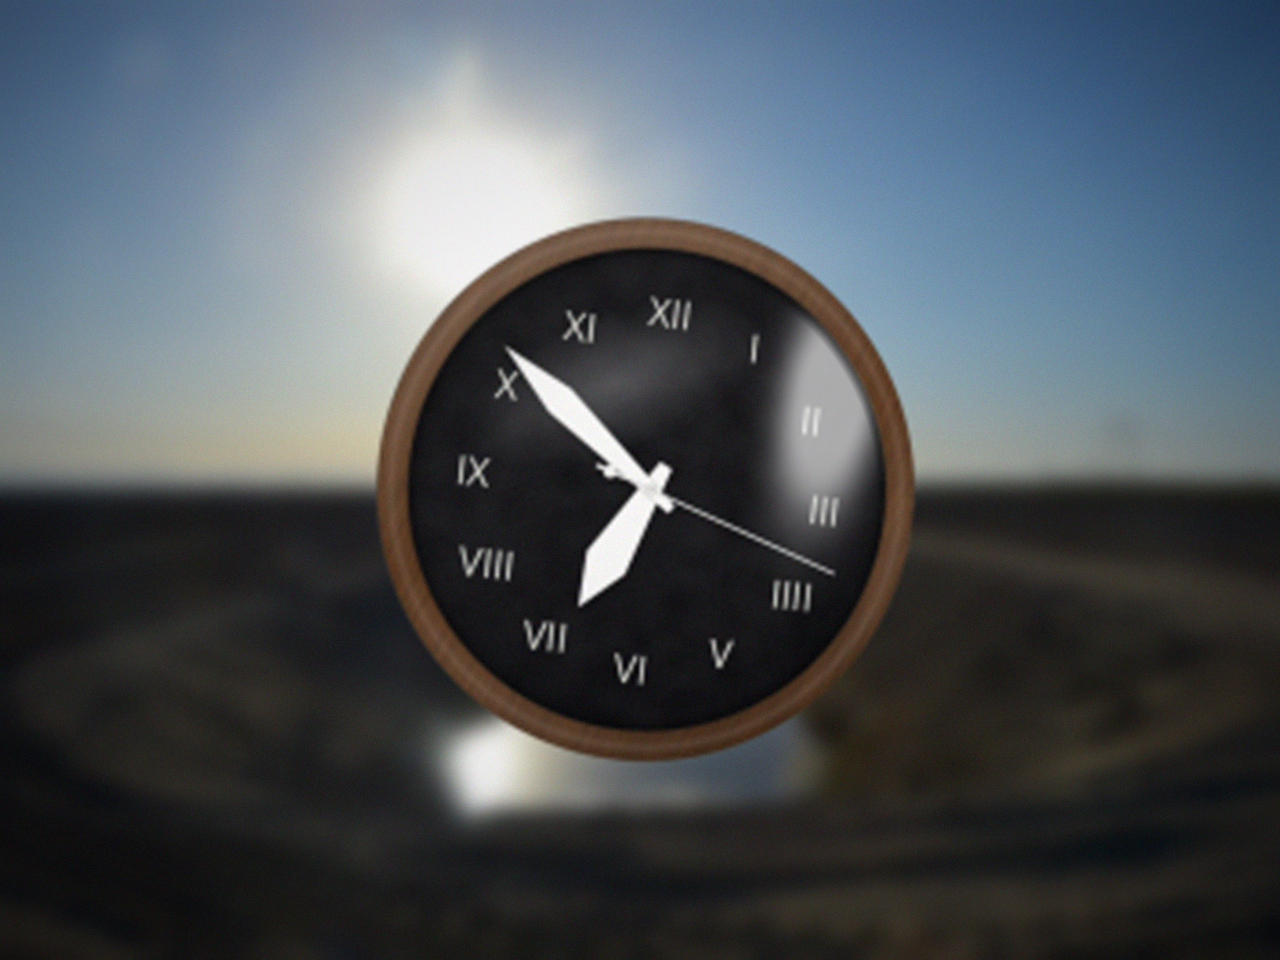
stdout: **6:51:18**
